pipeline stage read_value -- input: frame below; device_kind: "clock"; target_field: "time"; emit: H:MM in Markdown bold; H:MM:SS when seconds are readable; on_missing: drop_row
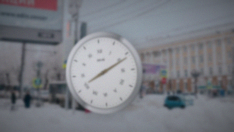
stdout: **8:11**
